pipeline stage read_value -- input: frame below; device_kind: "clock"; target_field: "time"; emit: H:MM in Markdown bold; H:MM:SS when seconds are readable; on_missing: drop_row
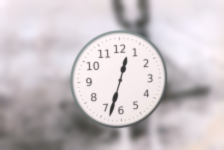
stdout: **12:33**
